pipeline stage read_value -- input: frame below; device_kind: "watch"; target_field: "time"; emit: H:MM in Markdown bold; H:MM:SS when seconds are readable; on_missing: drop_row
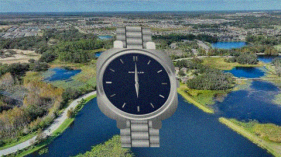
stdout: **6:00**
